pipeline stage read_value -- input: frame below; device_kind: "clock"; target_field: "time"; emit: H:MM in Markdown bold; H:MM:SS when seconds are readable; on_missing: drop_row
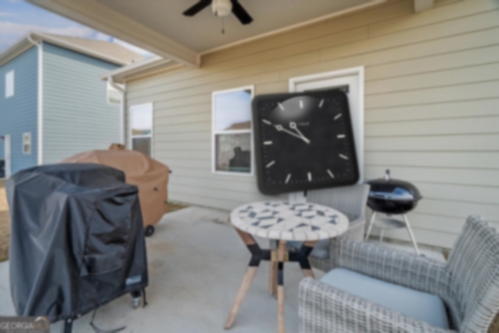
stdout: **10:50**
